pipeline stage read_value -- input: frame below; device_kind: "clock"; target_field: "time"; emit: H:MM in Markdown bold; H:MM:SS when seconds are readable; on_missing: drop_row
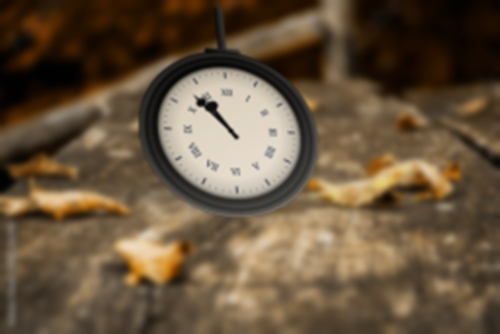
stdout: **10:53**
